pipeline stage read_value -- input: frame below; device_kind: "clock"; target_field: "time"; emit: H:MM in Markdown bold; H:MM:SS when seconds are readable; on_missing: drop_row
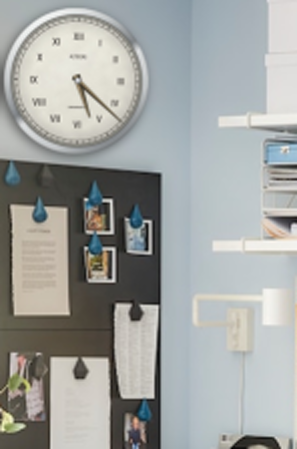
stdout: **5:22**
